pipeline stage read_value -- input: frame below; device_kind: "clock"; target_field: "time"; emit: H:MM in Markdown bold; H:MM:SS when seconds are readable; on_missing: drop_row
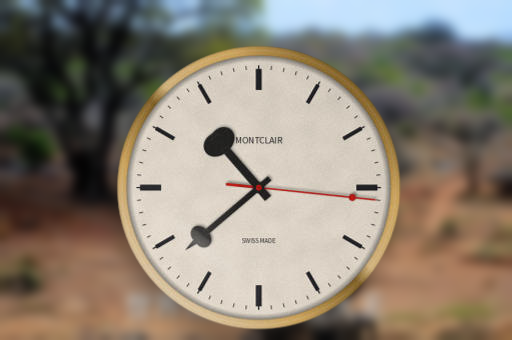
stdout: **10:38:16**
